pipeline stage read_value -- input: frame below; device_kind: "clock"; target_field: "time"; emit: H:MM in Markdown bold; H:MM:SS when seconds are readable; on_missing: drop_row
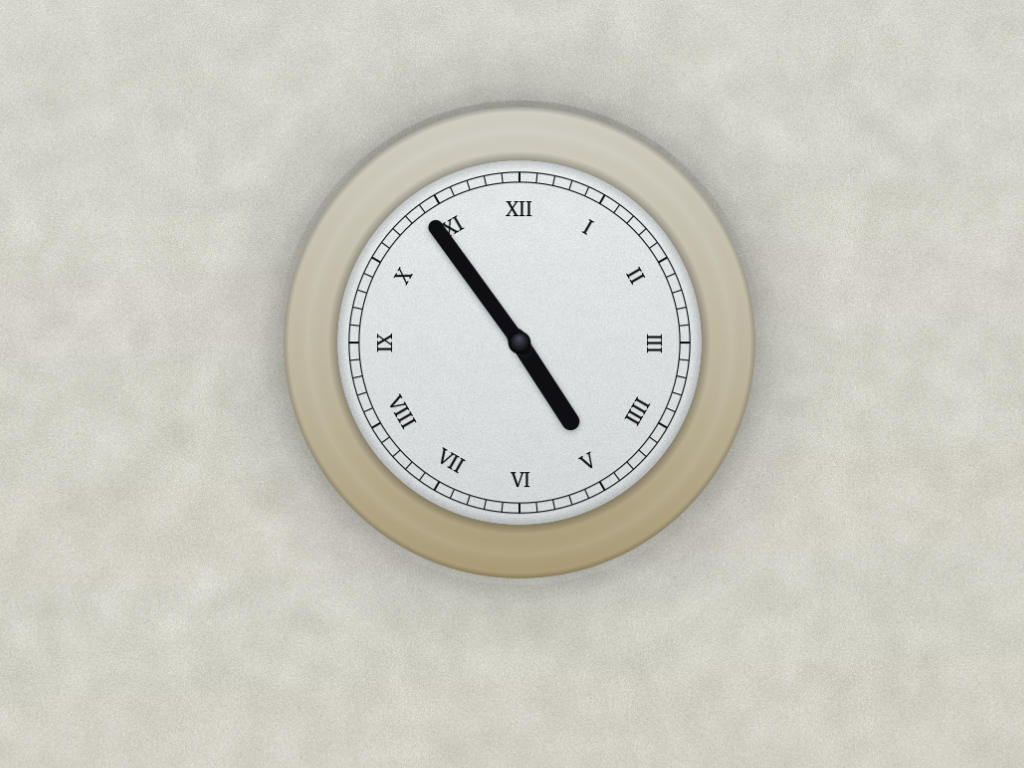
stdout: **4:54**
